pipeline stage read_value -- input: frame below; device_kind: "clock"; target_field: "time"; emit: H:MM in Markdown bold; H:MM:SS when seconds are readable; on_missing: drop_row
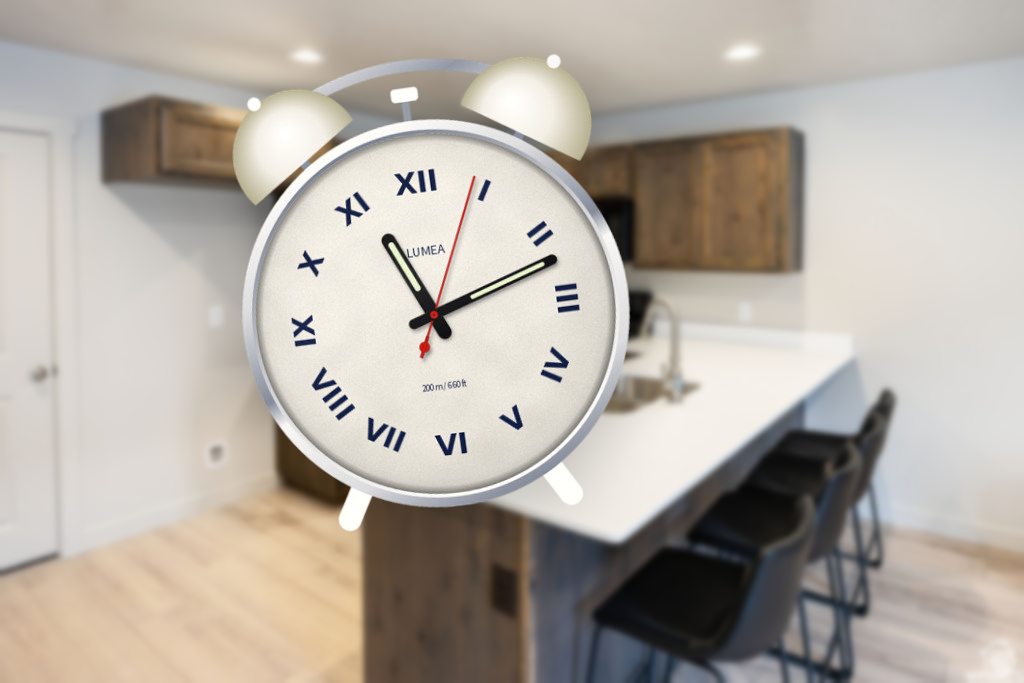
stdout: **11:12:04**
